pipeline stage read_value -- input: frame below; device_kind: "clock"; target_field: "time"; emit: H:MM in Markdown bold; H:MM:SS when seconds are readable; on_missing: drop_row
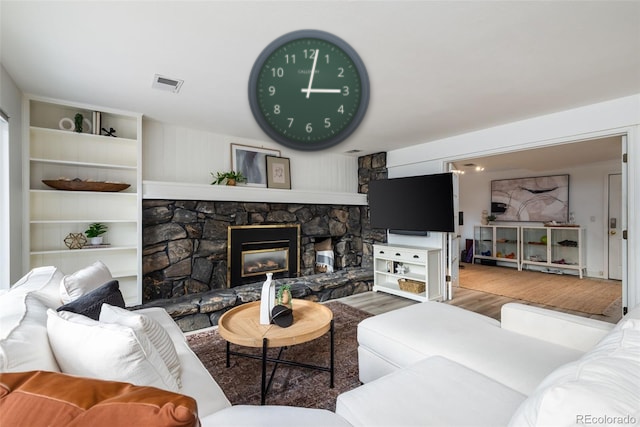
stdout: **3:02**
